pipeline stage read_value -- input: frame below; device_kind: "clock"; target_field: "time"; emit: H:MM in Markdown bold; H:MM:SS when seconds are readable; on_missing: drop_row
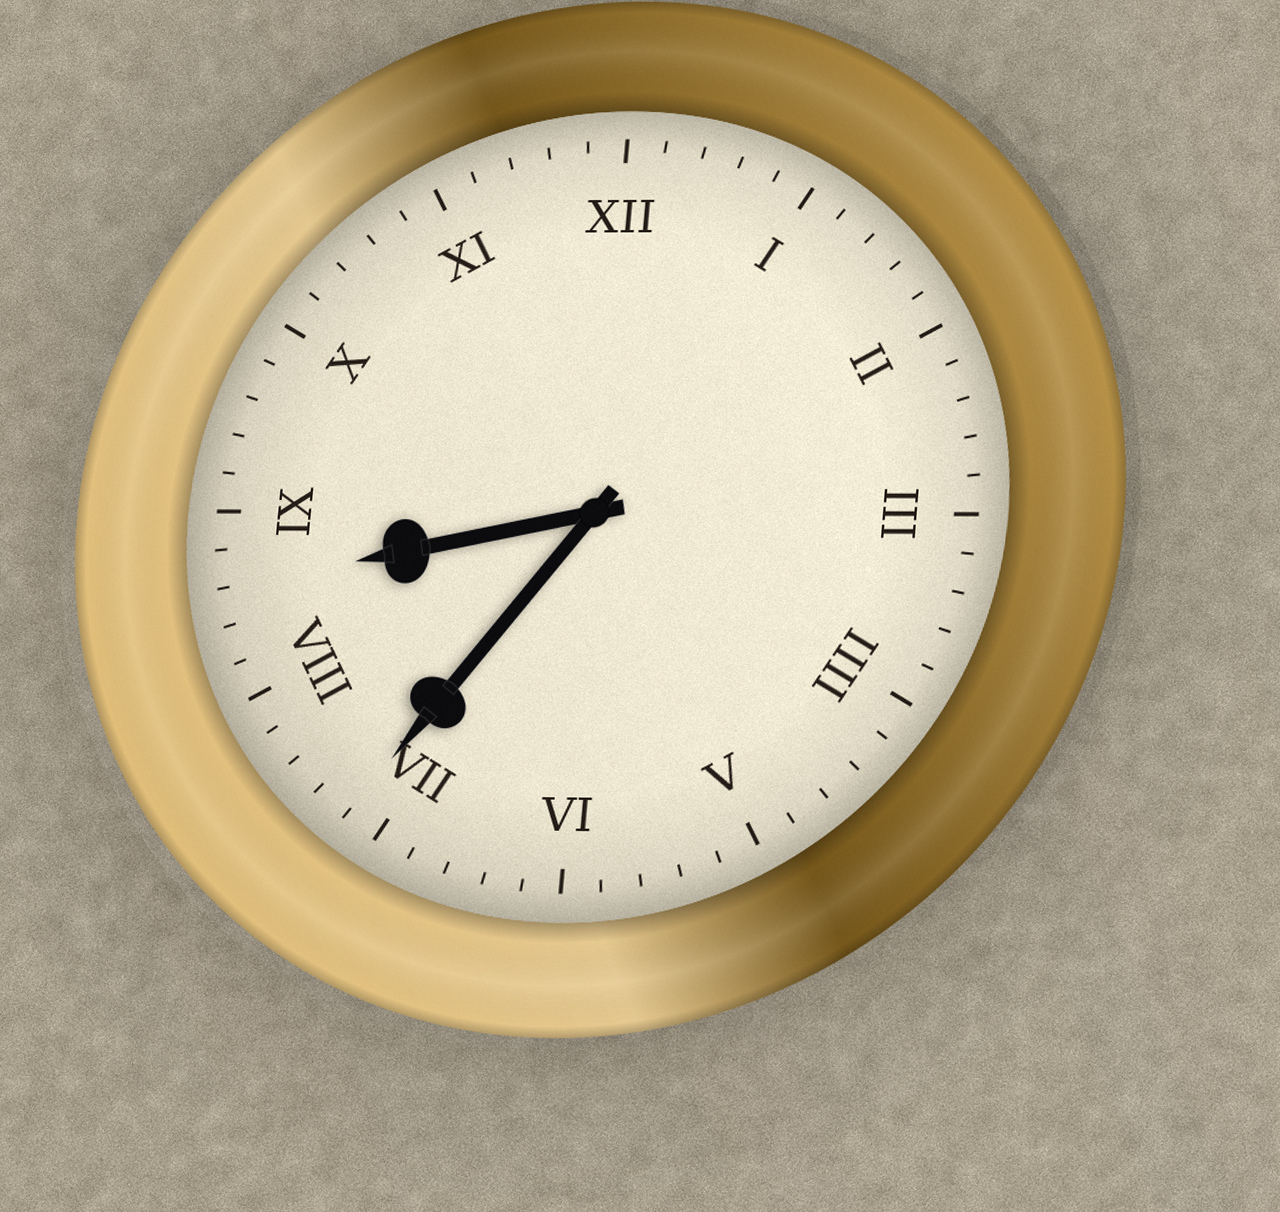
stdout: **8:36**
